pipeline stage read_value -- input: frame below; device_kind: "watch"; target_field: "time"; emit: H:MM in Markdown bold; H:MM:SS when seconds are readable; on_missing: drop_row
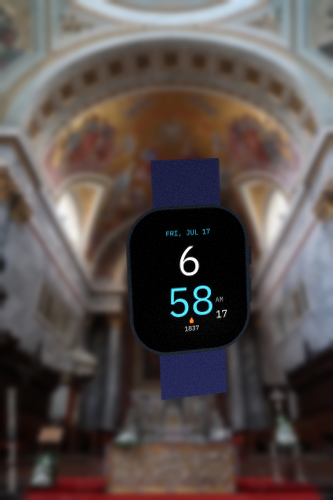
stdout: **6:58:17**
